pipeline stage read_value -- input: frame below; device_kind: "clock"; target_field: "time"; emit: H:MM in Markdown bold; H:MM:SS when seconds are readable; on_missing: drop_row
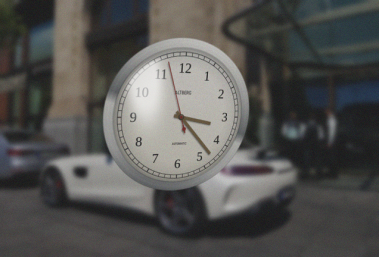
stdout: **3:22:57**
